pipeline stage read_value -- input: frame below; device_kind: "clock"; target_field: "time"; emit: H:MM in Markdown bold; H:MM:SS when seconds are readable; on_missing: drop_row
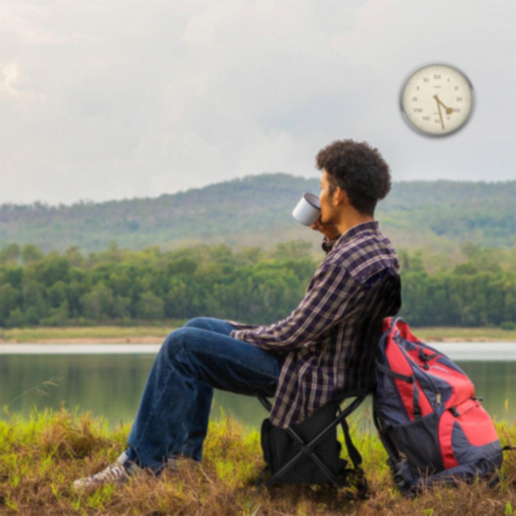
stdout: **4:28**
